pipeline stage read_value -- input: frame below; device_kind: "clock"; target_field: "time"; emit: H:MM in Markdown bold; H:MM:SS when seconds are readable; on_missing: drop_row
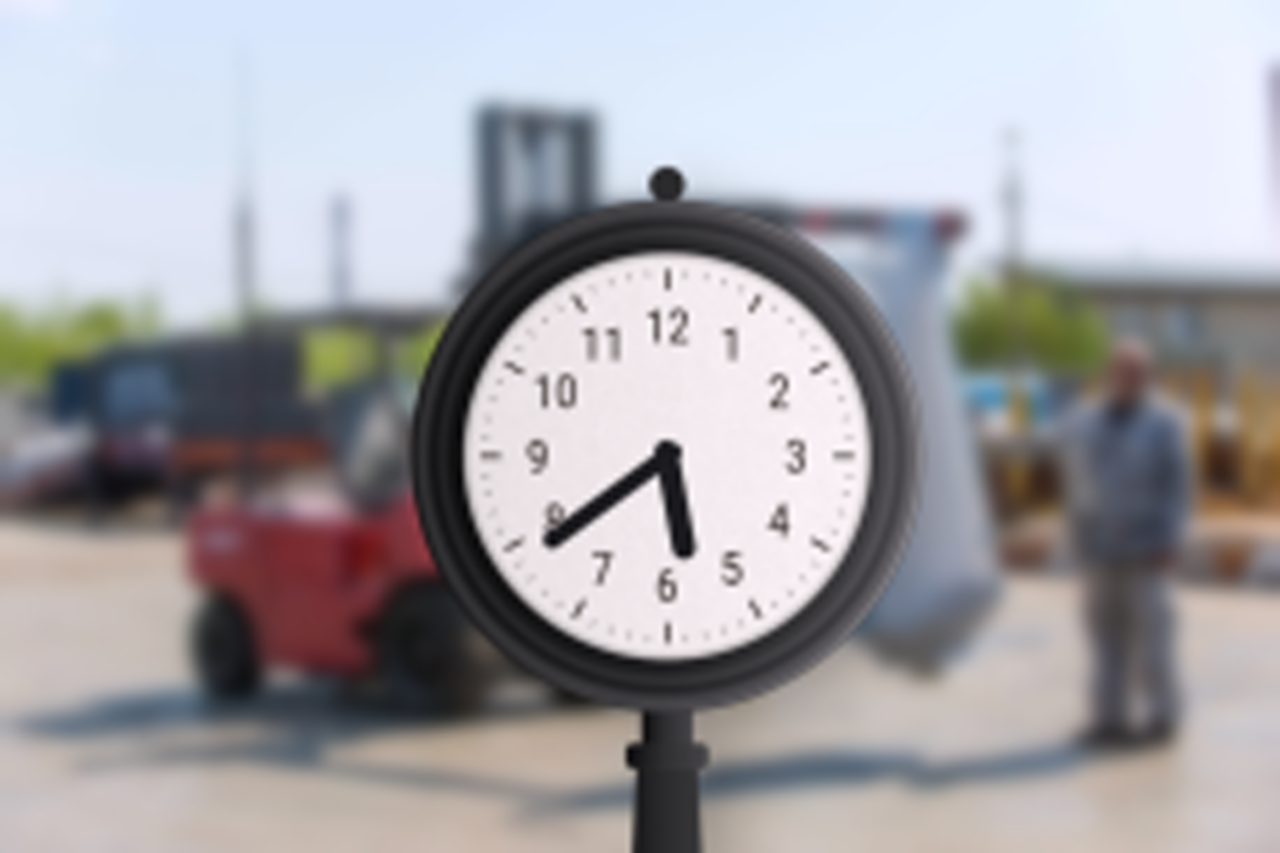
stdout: **5:39**
